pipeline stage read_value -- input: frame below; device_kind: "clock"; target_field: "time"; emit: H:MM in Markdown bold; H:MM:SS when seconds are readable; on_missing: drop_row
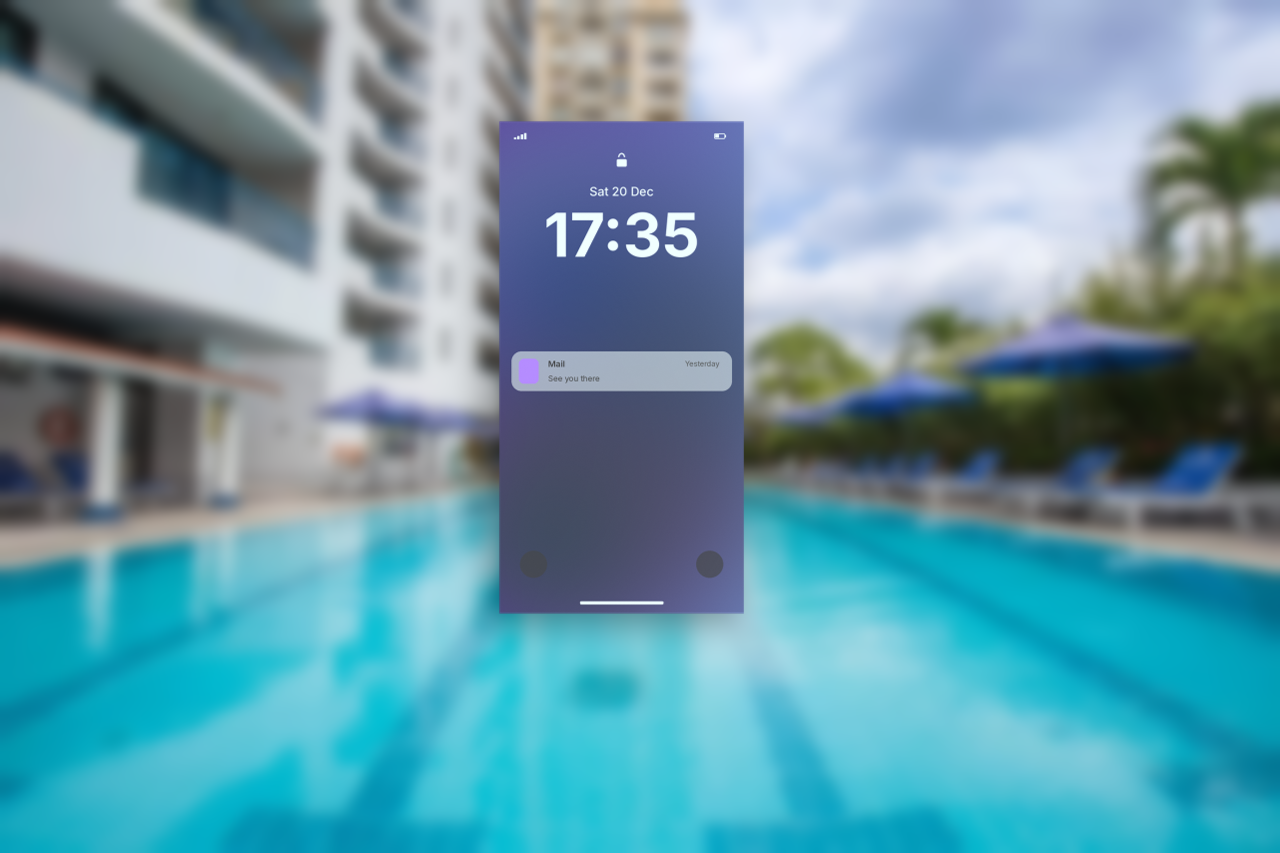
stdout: **17:35**
